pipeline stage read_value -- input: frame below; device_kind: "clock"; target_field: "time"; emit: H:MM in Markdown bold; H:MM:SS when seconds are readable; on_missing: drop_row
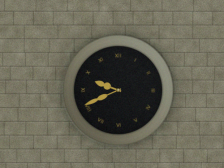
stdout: **9:41**
